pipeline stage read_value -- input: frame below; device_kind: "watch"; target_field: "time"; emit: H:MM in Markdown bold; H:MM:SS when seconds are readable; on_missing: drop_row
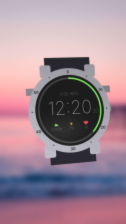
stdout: **12:20**
